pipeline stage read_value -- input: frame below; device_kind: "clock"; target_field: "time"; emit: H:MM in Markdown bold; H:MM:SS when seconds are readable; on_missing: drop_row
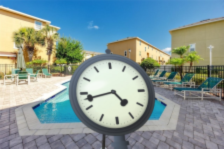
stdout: **4:43**
